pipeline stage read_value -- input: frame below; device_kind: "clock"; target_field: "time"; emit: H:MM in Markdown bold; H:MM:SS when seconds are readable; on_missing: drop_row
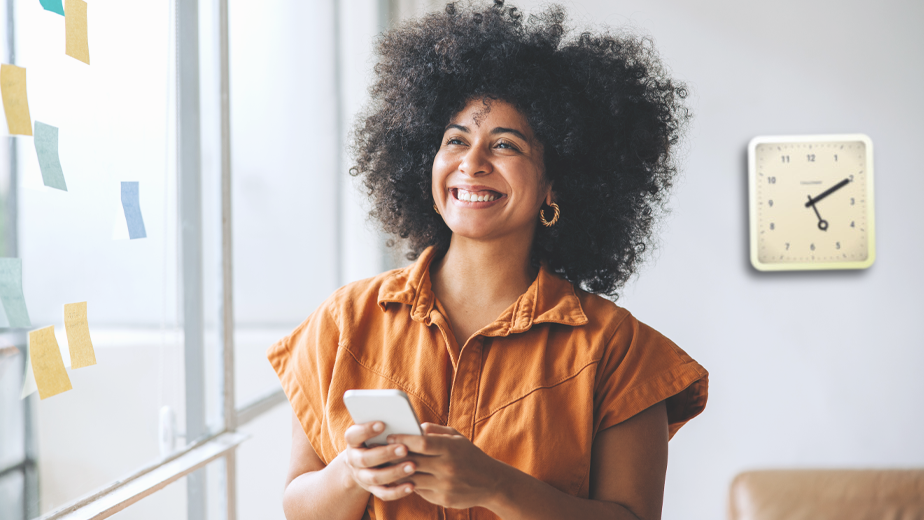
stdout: **5:10**
